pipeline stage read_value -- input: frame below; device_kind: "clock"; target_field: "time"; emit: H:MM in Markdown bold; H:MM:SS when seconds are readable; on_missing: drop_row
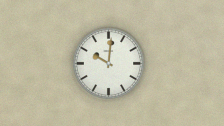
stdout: **10:01**
